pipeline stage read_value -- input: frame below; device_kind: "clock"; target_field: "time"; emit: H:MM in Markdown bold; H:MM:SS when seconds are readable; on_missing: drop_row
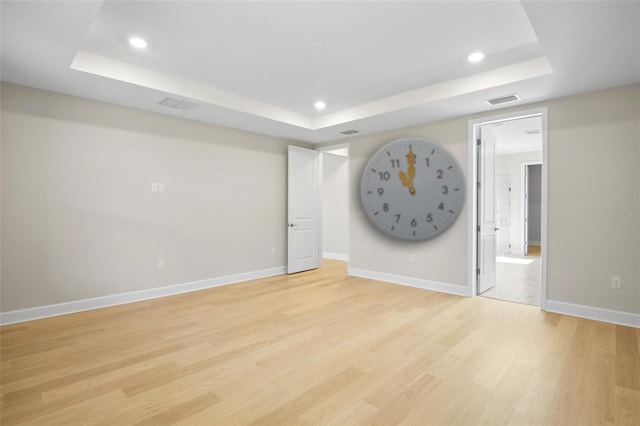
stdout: **11:00**
